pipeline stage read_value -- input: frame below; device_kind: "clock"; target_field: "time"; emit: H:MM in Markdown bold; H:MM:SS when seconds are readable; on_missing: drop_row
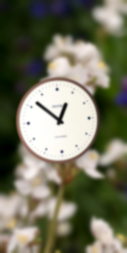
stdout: **12:52**
